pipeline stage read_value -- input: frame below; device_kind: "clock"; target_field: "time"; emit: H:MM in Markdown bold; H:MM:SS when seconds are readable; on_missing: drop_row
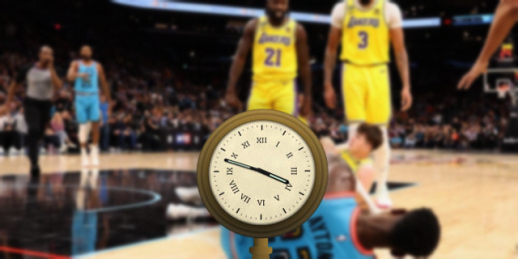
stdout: **3:48**
